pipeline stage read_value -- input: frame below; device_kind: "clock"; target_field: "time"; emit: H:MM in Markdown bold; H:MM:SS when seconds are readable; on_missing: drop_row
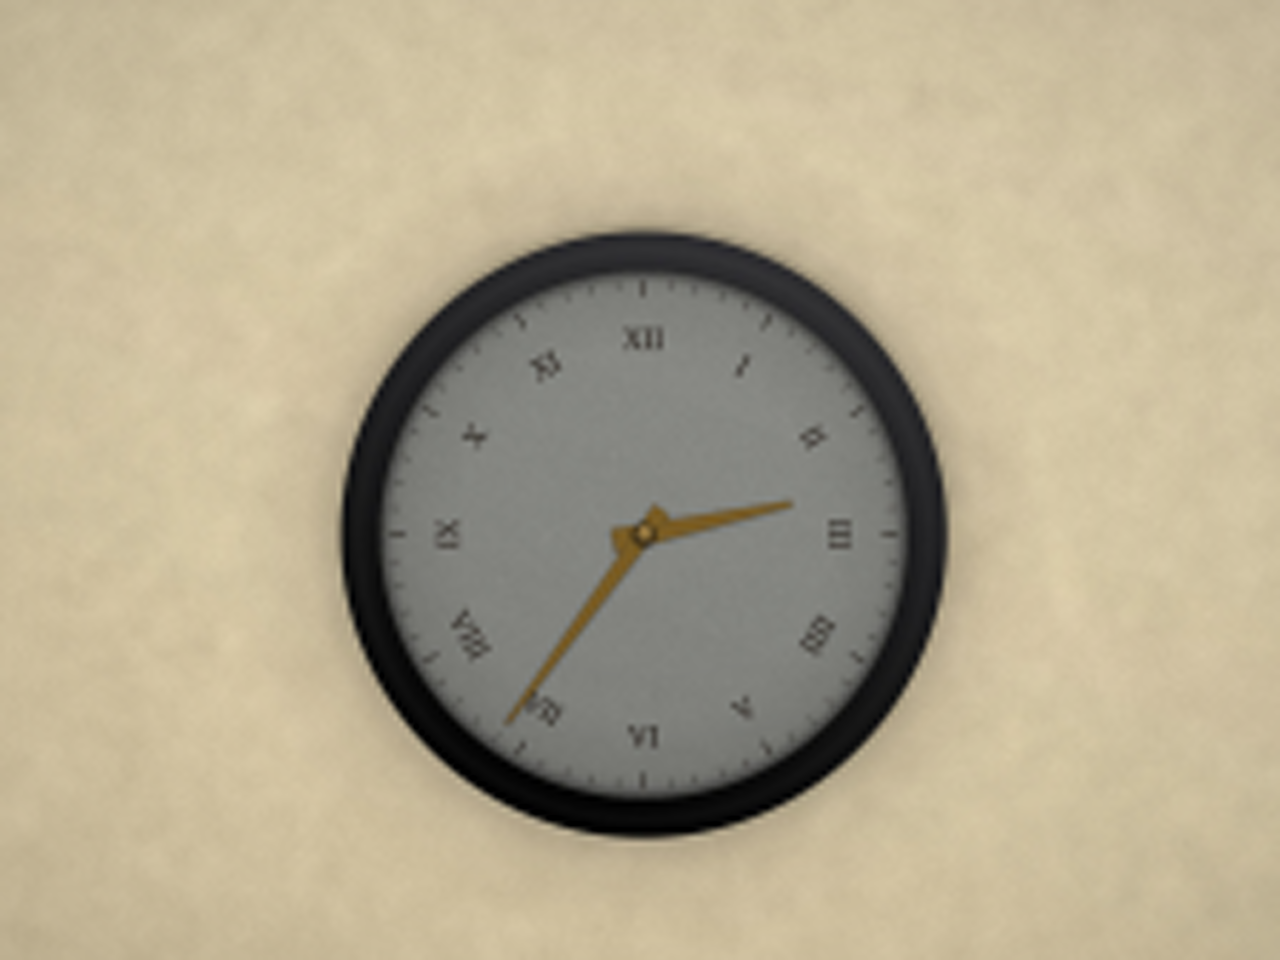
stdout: **2:36**
